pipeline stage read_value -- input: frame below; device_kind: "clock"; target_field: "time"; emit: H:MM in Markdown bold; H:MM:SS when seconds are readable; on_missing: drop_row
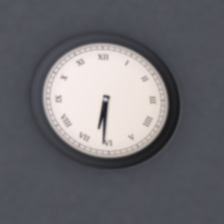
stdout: **6:31**
